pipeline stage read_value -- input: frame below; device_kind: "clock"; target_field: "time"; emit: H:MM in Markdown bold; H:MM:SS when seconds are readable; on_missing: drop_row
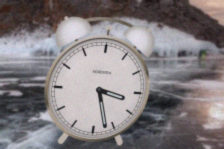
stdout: **3:27**
